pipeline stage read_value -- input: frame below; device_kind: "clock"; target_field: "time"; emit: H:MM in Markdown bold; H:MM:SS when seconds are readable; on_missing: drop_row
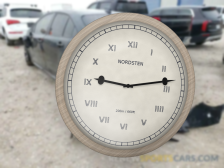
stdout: **9:13**
